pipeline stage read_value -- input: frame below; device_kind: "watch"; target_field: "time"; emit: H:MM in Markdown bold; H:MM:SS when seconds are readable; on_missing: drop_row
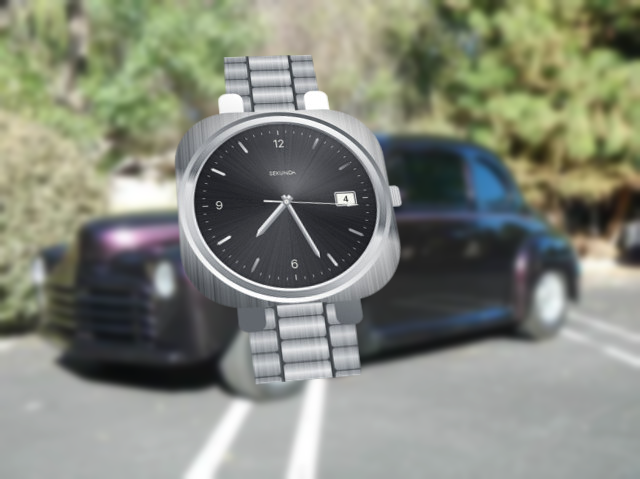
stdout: **7:26:16**
